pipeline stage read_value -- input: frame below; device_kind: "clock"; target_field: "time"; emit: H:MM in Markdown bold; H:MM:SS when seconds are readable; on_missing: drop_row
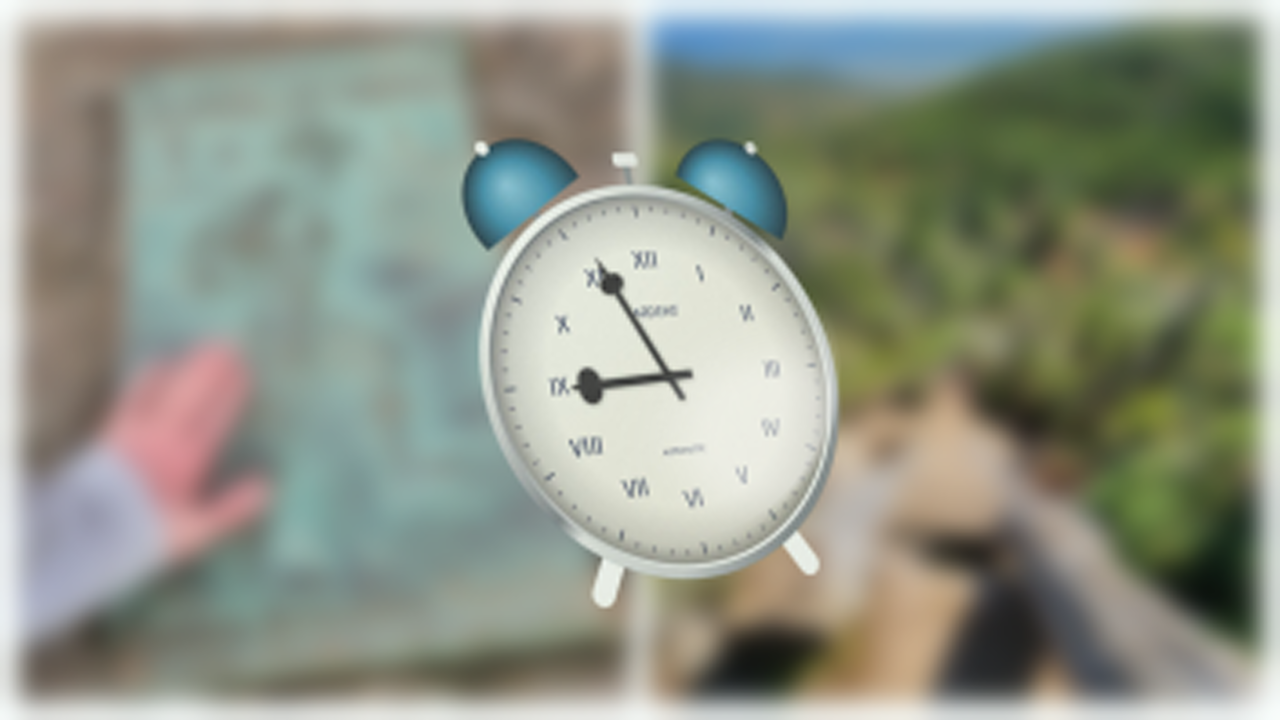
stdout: **8:56**
